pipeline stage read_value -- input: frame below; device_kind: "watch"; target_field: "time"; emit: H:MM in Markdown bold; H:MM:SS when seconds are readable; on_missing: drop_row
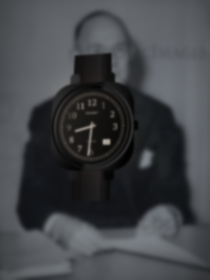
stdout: **8:31**
